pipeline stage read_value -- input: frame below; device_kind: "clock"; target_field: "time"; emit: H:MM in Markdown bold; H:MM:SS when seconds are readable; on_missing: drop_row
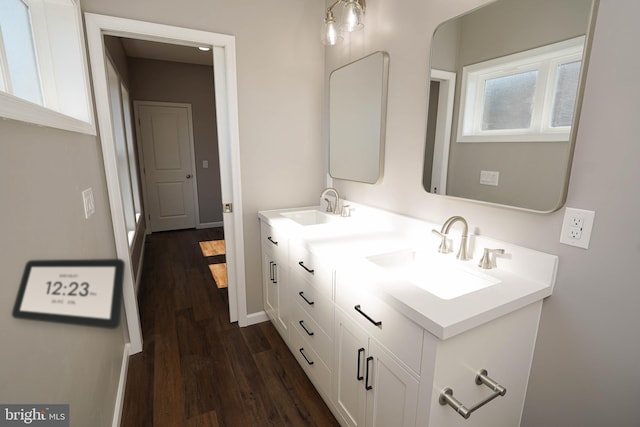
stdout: **12:23**
